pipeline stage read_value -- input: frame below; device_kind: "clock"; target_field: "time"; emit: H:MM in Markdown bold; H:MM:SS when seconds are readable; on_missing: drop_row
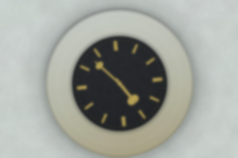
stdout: **4:53**
